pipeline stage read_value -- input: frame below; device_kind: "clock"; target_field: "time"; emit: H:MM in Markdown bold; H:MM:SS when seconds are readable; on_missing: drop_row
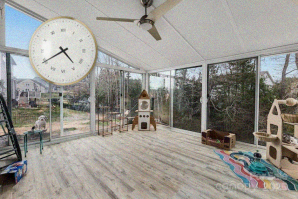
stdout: **4:40**
